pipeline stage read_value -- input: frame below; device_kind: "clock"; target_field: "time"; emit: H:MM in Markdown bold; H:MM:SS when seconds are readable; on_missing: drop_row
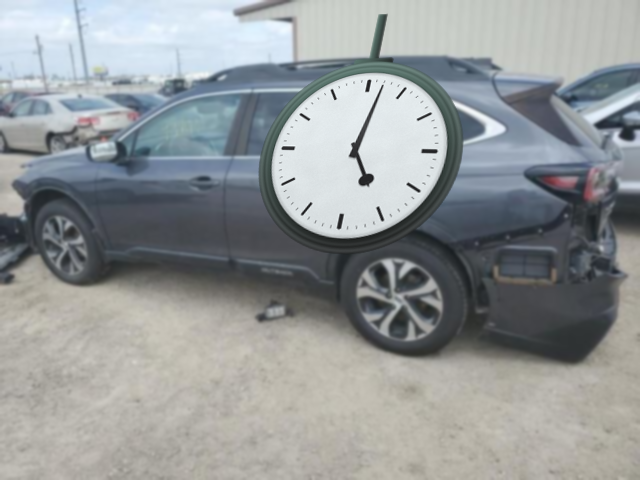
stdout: **5:02**
